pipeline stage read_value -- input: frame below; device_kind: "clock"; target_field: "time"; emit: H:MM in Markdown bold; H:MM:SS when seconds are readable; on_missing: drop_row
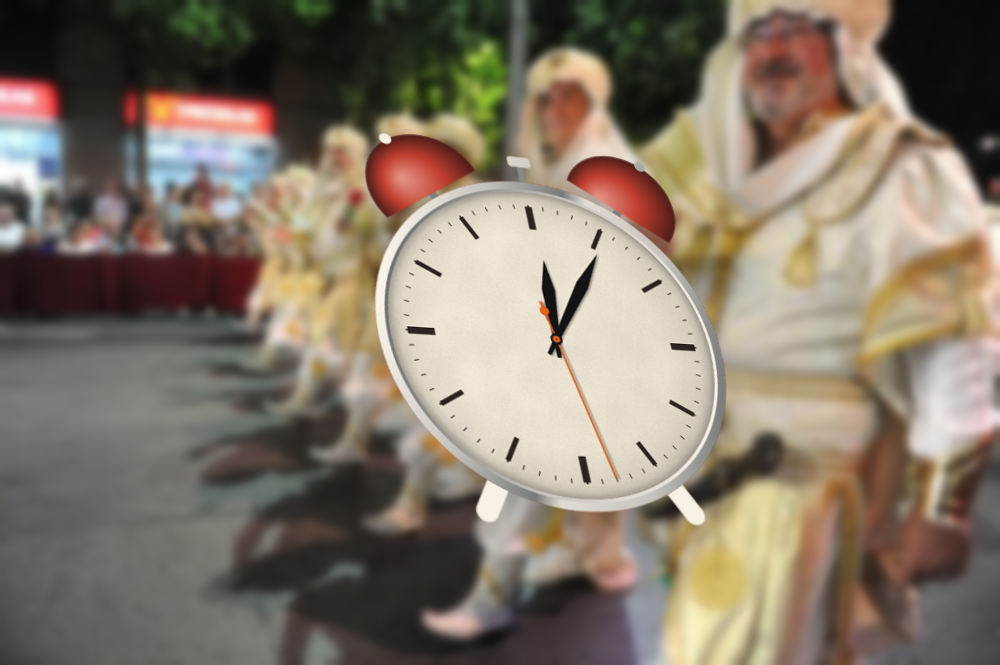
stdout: **12:05:28**
